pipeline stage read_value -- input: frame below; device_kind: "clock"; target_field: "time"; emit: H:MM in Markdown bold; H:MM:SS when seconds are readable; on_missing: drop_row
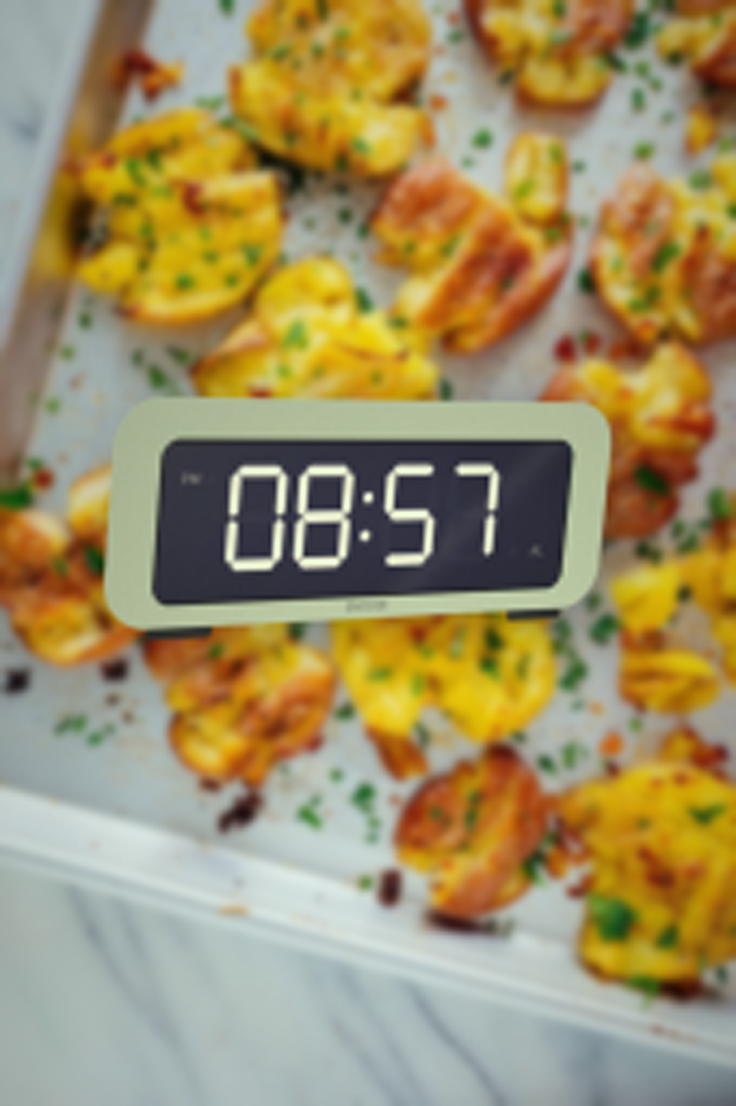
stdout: **8:57**
